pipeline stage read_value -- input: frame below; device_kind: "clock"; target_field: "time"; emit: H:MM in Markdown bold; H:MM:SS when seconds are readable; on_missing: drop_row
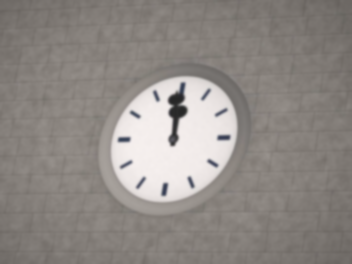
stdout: **11:59**
